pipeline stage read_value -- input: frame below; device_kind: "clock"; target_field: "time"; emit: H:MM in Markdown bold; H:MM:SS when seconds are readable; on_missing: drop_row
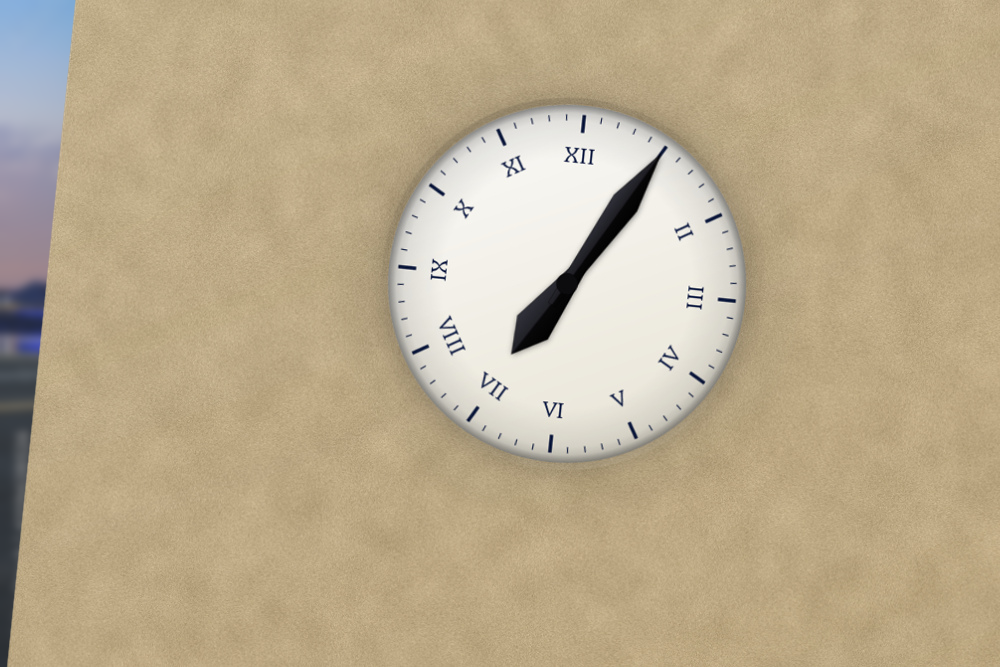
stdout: **7:05**
